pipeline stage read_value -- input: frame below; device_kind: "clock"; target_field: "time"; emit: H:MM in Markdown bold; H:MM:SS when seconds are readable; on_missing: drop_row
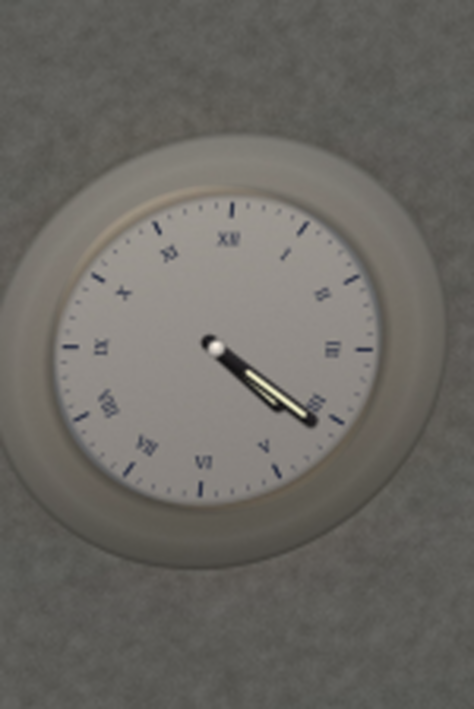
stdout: **4:21**
